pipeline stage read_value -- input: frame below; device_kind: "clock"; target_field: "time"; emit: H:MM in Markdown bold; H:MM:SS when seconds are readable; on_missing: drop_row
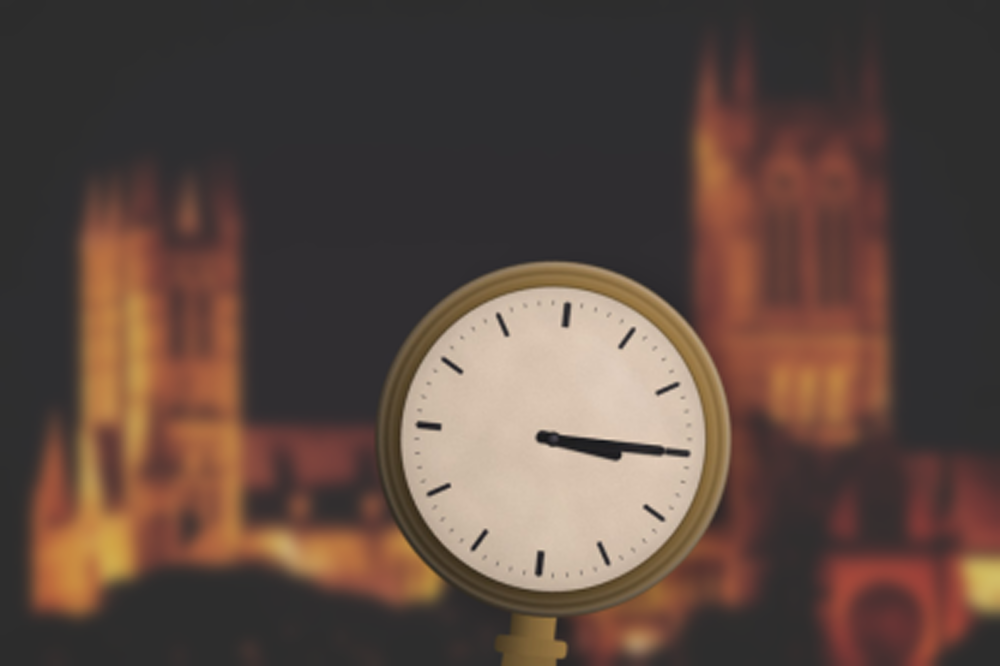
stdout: **3:15**
